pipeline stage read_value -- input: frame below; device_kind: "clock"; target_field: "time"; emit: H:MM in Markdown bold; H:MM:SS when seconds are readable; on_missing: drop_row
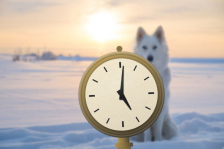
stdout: **5:01**
